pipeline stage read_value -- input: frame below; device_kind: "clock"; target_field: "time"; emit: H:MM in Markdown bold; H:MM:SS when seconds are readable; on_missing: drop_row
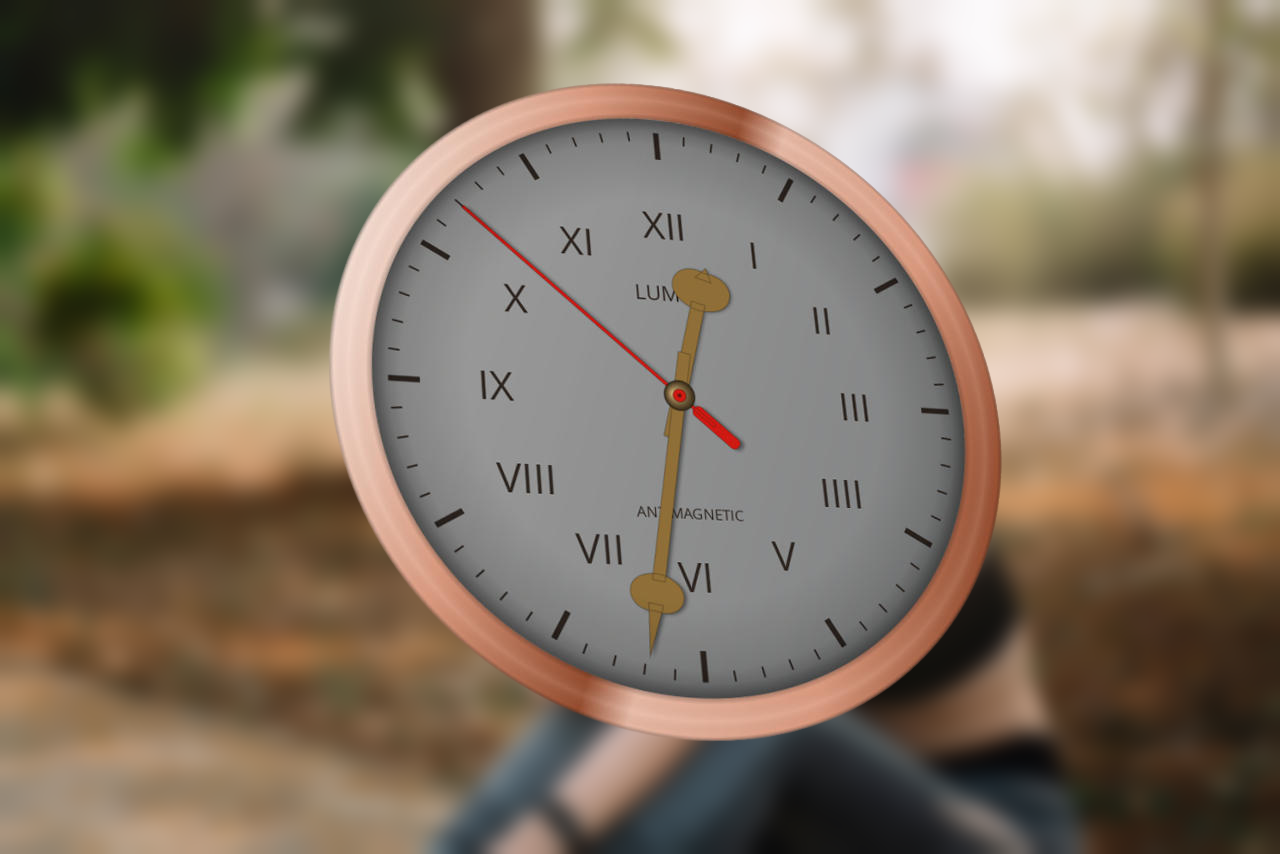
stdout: **12:31:52**
